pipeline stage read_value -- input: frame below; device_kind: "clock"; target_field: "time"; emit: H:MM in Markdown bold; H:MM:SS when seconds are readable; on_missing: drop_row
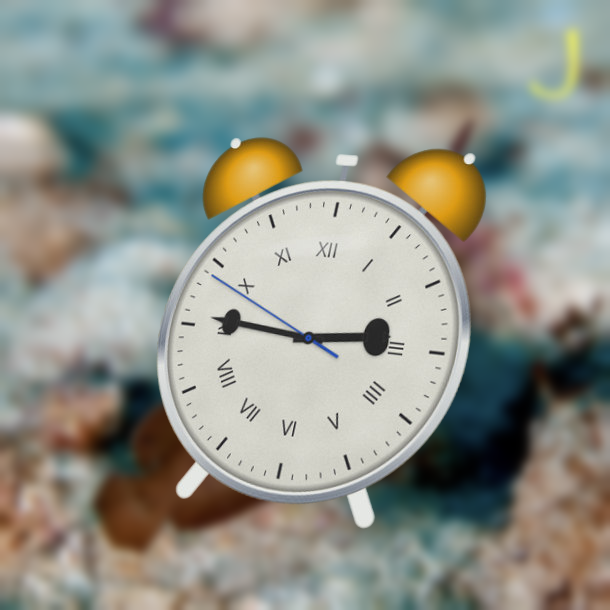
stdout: **2:45:49**
